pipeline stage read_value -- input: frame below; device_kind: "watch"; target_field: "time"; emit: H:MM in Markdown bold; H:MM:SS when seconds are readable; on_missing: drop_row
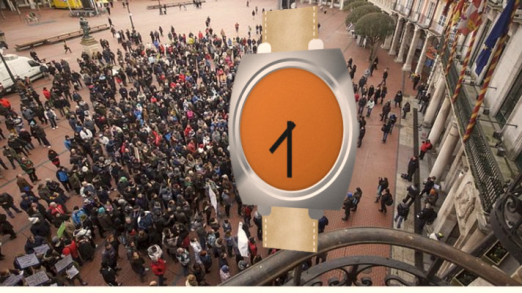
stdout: **7:30**
